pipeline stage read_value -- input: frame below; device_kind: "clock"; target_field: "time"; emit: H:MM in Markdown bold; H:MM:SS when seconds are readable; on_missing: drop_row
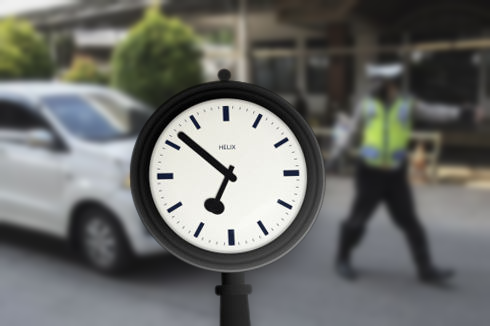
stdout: **6:52**
